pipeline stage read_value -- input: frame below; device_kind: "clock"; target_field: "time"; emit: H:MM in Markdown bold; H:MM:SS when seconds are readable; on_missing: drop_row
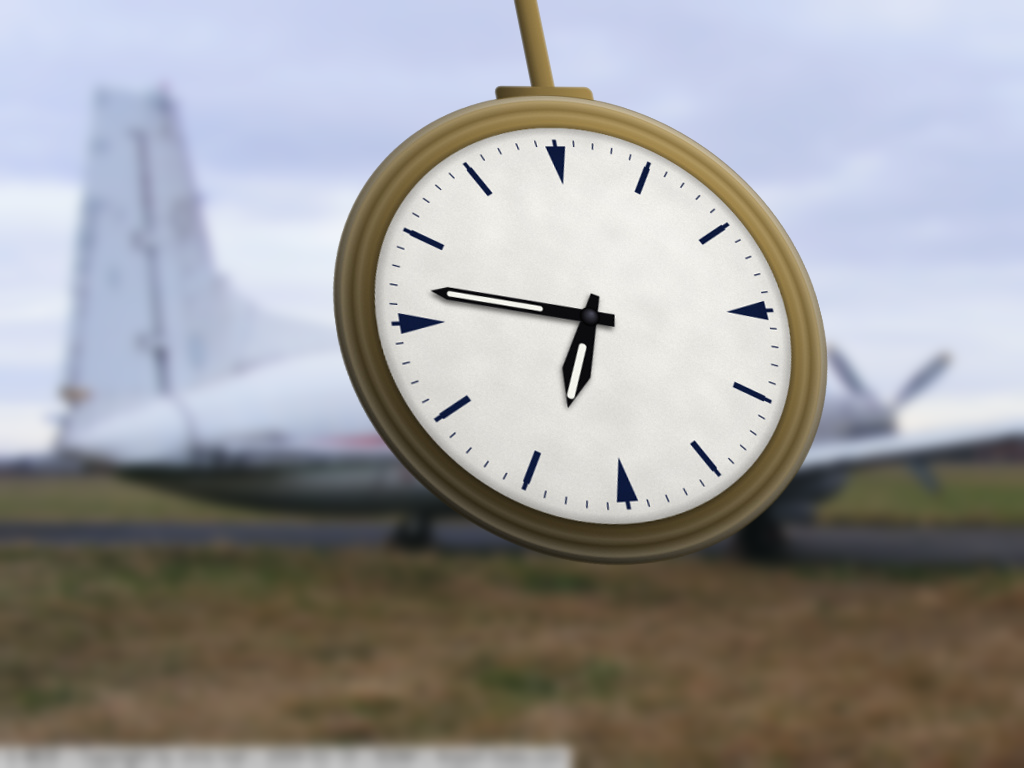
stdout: **6:47**
